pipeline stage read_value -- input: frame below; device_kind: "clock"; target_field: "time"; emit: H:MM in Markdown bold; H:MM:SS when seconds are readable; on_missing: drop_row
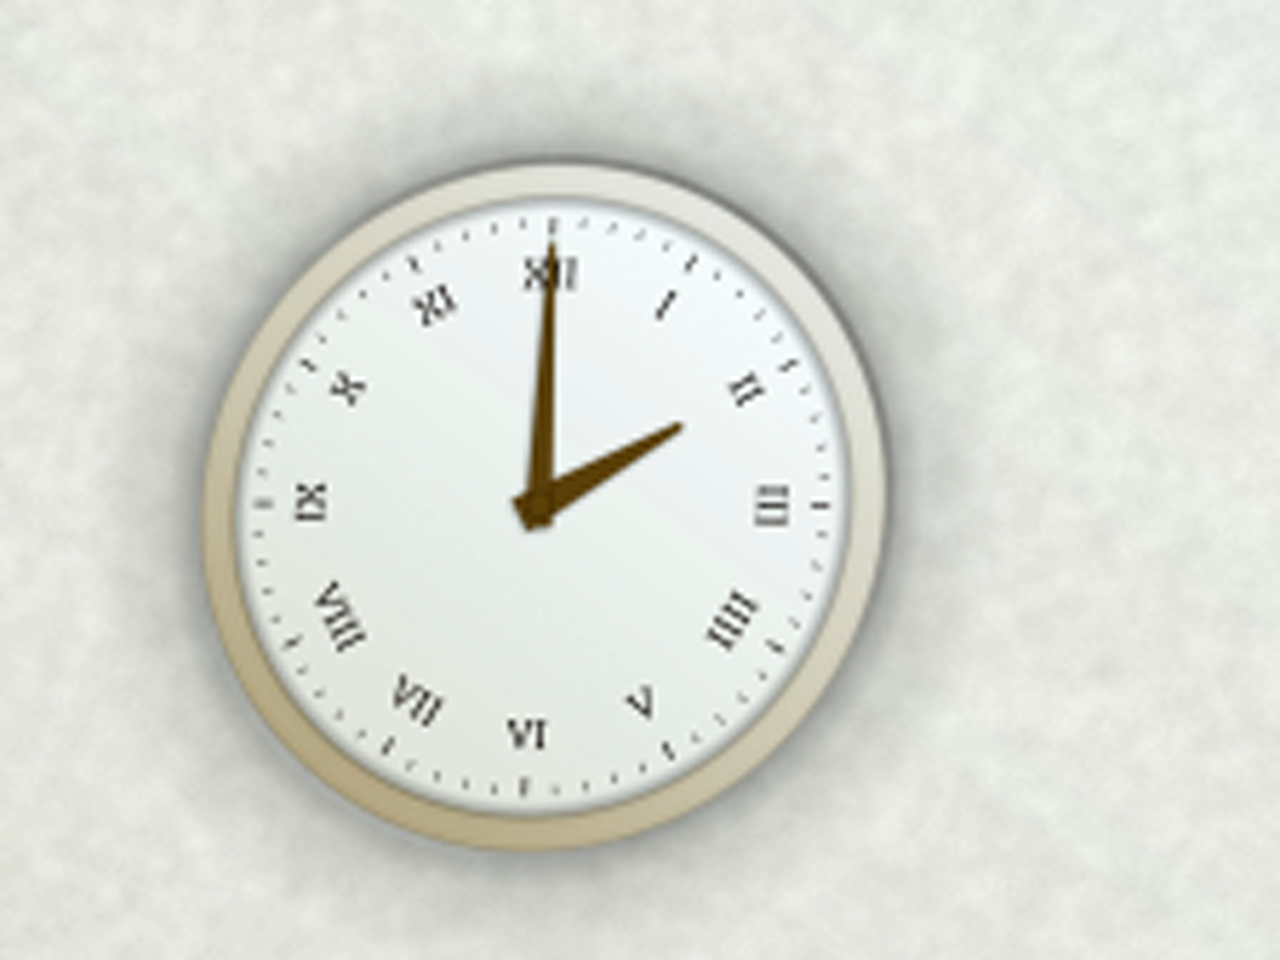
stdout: **2:00**
